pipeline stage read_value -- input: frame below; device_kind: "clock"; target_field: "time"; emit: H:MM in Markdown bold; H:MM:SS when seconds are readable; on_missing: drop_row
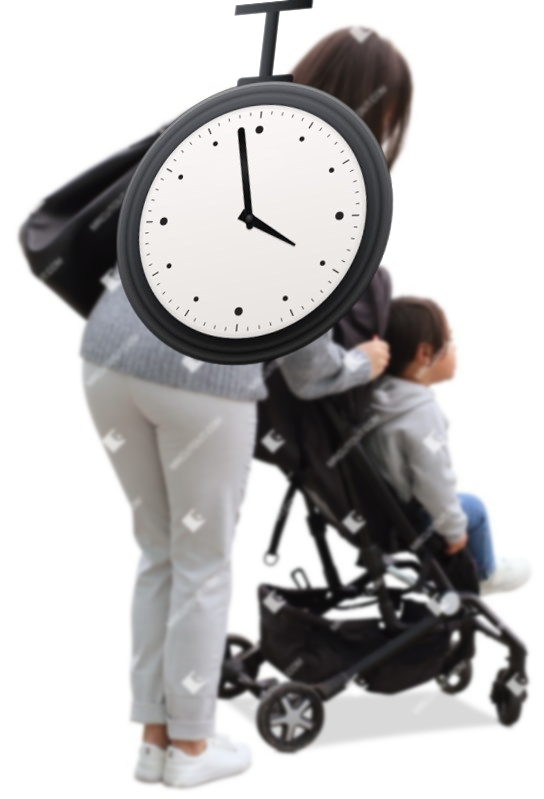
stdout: **3:58**
